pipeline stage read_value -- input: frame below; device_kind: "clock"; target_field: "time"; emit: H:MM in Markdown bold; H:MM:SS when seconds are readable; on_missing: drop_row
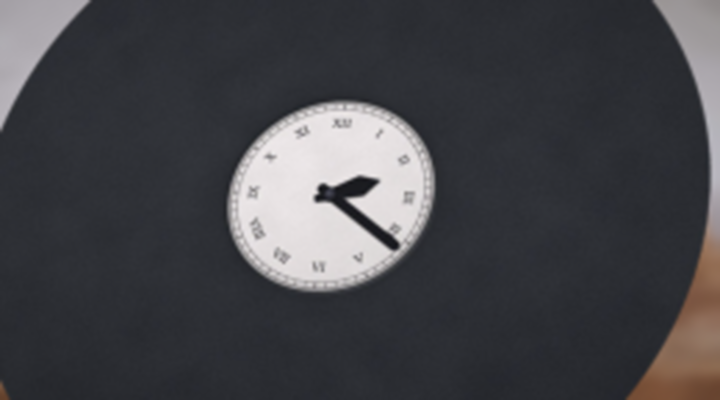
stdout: **2:21**
